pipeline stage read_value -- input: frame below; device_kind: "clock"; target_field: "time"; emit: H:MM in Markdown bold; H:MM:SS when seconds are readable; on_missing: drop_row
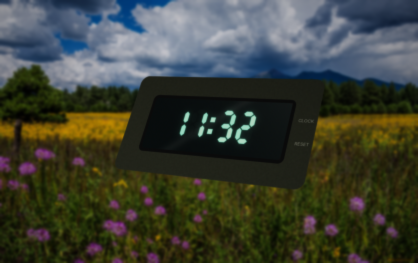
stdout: **11:32**
